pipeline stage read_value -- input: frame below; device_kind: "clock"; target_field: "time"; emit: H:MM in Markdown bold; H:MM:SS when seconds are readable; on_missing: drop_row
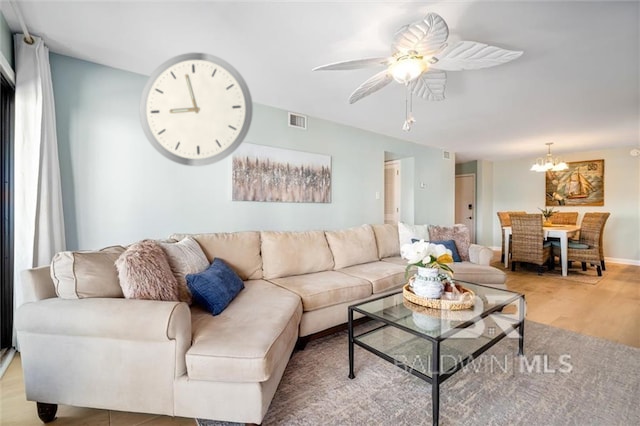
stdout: **8:58**
